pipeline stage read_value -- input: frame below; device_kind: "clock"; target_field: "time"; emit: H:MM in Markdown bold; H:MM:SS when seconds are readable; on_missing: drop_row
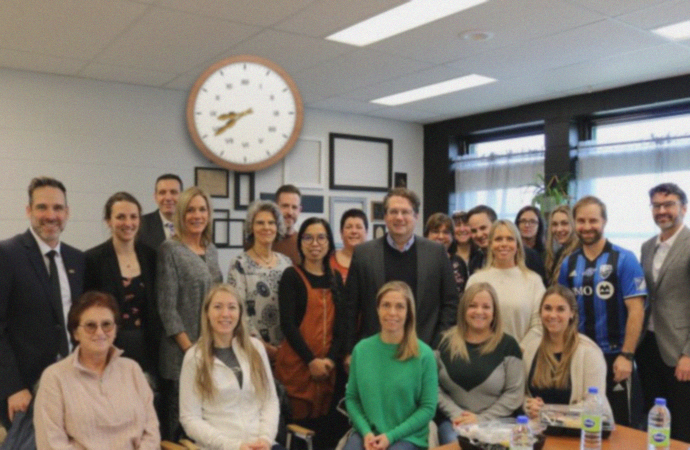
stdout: **8:39**
